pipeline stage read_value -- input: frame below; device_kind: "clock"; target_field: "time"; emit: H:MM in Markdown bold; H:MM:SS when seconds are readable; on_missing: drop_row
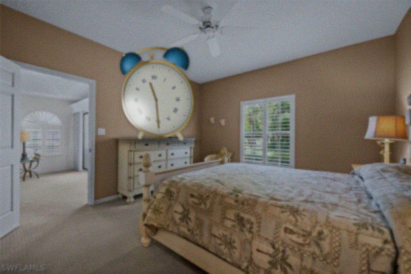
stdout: **11:30**
